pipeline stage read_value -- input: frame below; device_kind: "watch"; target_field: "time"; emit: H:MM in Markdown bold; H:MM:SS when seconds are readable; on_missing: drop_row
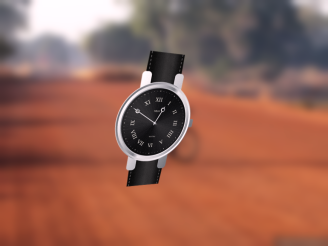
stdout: **12:50**
